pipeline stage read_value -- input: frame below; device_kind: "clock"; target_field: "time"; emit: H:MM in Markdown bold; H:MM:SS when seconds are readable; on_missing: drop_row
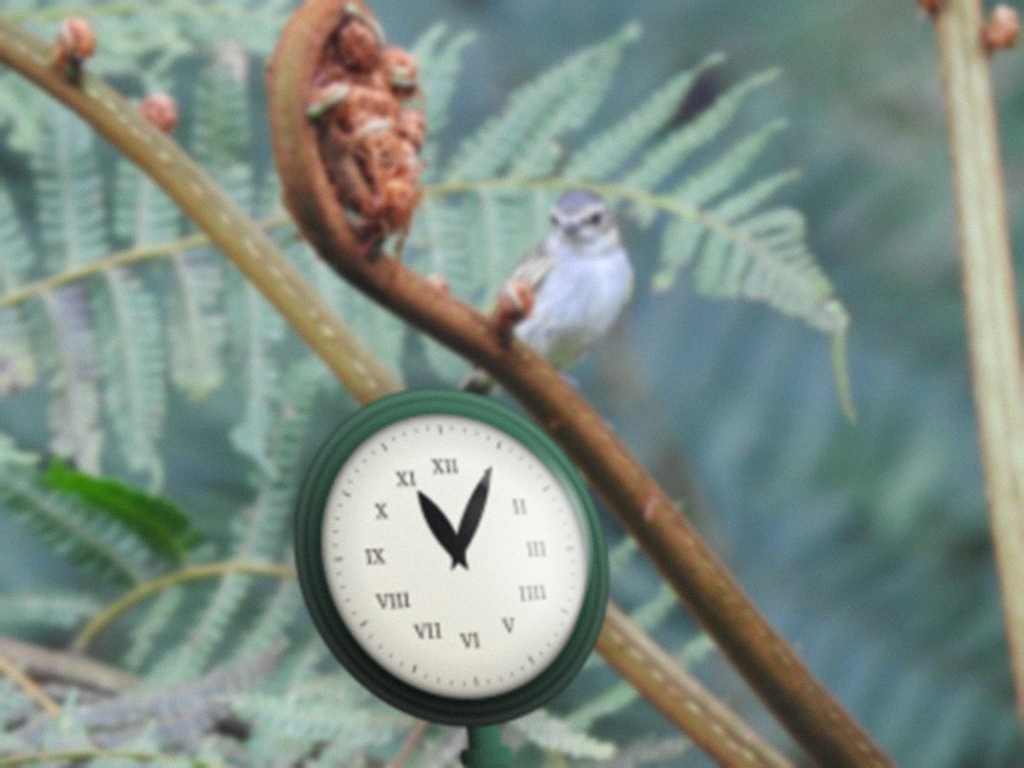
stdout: **11:05**
